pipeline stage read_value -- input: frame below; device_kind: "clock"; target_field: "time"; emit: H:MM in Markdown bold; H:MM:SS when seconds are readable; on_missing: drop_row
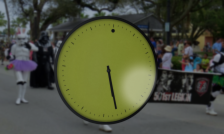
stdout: **5:27**
